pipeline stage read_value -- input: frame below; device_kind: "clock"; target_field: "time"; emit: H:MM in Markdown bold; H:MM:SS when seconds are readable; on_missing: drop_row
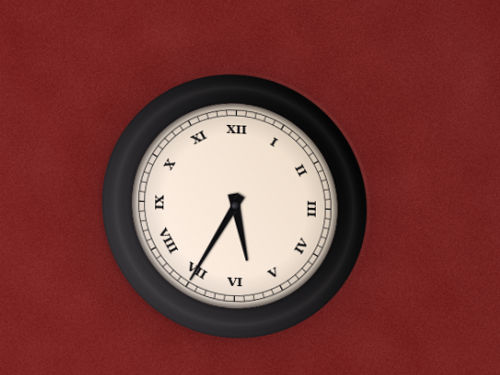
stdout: **5:35**
